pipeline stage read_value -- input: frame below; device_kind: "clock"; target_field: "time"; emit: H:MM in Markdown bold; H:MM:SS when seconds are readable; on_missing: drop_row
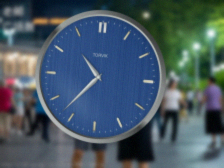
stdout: **10:37**
